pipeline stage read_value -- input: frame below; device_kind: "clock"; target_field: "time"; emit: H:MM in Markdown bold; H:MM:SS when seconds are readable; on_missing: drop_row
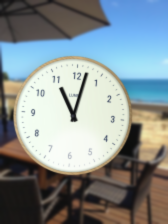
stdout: **11:02**
